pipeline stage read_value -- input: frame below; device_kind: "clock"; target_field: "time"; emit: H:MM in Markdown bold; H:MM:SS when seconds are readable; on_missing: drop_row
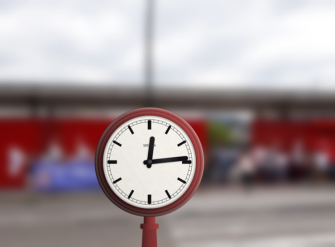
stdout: **12:14**
